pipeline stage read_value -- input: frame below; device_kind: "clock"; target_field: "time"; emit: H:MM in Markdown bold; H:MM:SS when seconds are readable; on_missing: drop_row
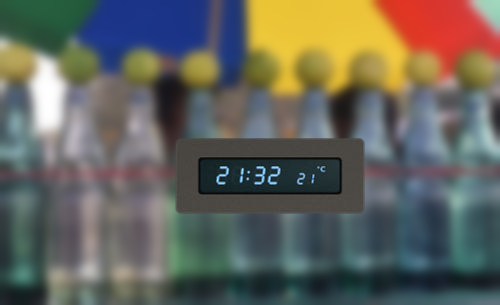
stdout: **21:32**
